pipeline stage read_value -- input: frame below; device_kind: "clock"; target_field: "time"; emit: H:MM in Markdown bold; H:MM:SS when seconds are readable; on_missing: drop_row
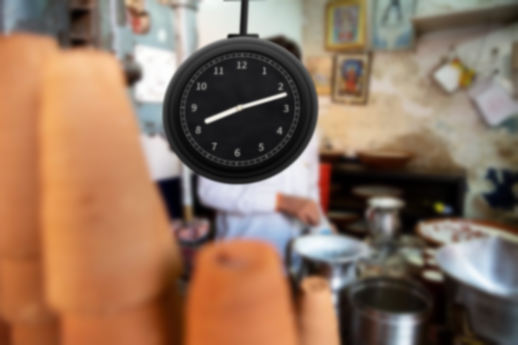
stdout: **8:12**
